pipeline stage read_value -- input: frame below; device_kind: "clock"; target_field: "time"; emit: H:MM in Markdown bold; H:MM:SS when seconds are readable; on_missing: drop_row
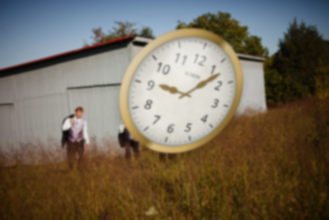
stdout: **9:07**
